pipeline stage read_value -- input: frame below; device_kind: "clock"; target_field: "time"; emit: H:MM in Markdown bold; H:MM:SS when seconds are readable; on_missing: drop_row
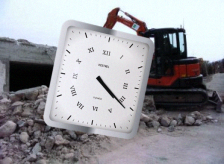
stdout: **4:21**
